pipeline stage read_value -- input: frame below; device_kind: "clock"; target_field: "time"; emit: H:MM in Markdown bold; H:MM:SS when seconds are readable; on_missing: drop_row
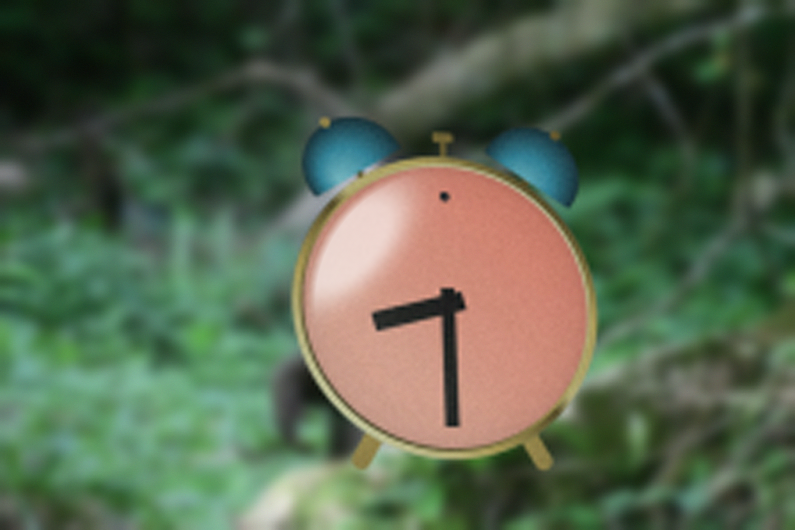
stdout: **8:30**
